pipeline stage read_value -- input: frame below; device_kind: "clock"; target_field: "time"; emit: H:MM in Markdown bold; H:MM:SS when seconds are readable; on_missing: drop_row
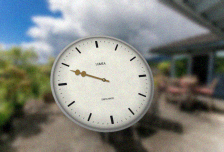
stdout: **9:49**
